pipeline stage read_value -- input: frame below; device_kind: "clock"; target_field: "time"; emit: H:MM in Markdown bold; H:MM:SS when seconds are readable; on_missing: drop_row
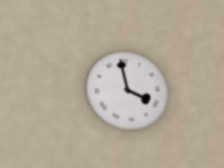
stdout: **3:59**
